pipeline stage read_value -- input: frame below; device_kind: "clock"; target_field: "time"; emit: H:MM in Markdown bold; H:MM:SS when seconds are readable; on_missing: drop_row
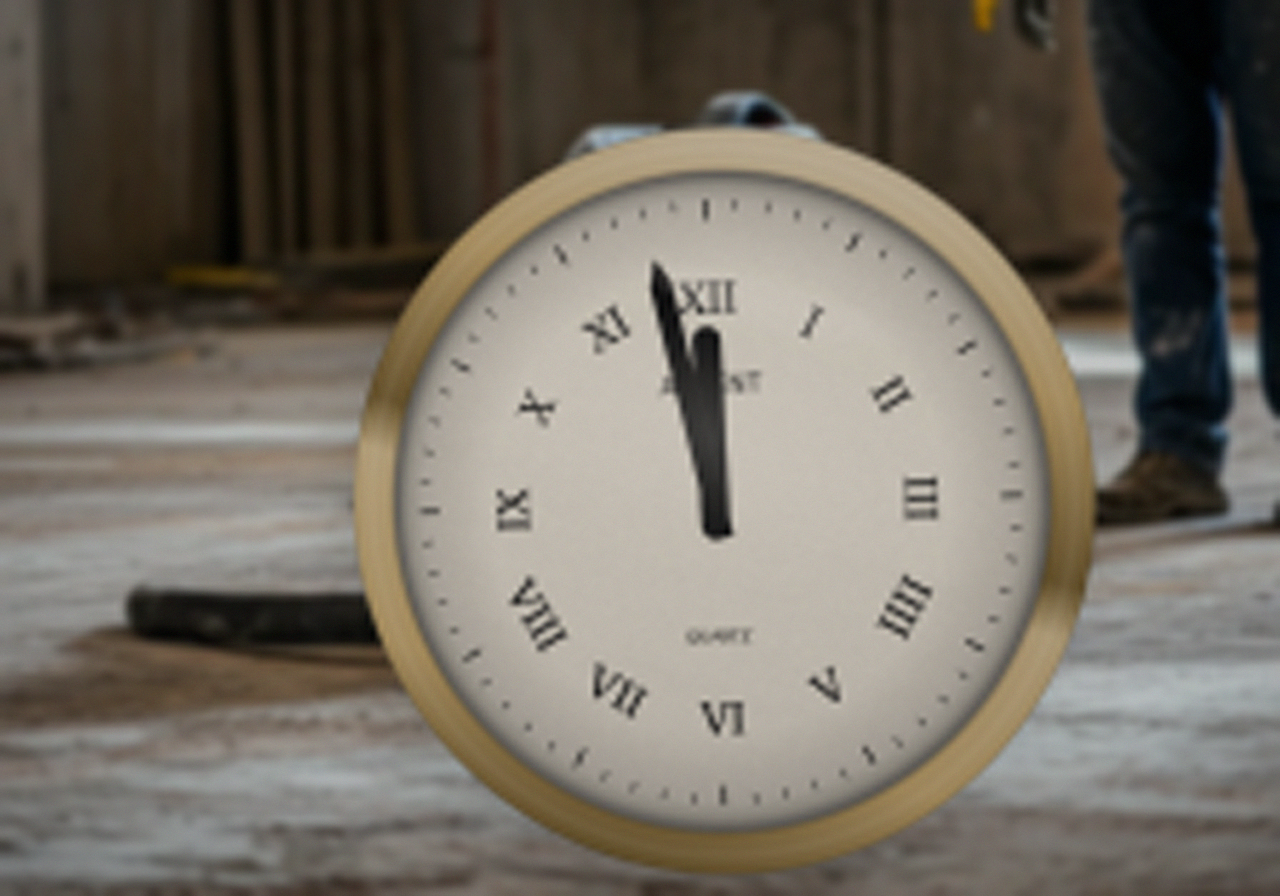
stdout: **11:58**
